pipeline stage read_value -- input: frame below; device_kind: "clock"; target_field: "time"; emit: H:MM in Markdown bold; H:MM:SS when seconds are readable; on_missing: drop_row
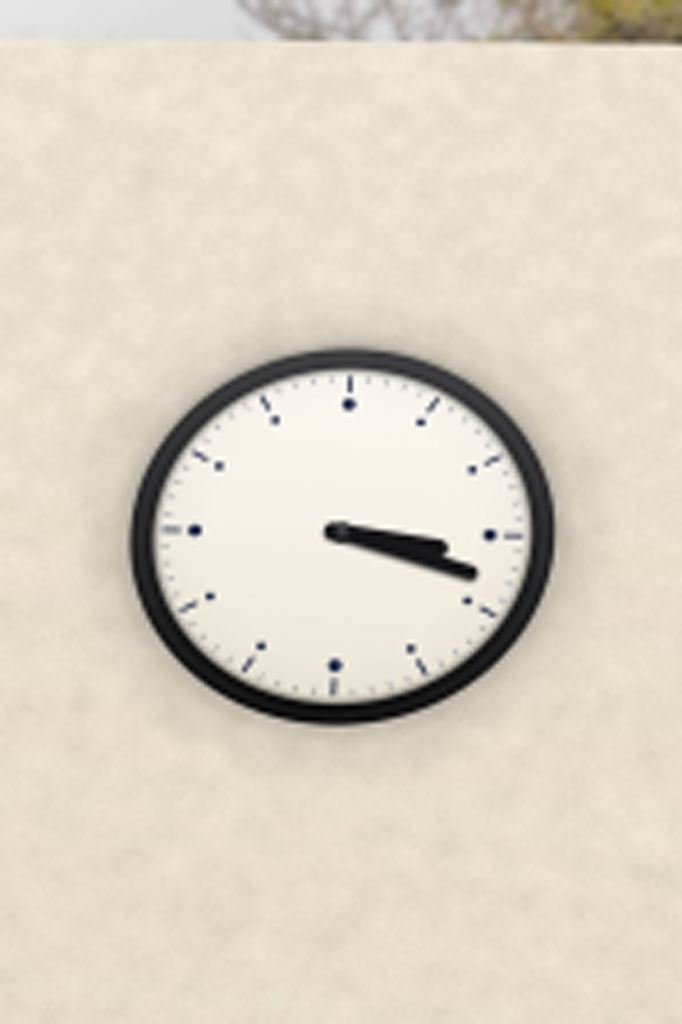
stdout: **3:18**
